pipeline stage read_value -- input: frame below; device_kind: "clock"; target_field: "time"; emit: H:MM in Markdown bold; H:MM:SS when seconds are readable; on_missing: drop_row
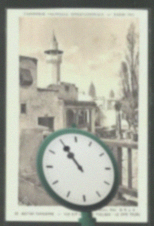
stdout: **10:55**
